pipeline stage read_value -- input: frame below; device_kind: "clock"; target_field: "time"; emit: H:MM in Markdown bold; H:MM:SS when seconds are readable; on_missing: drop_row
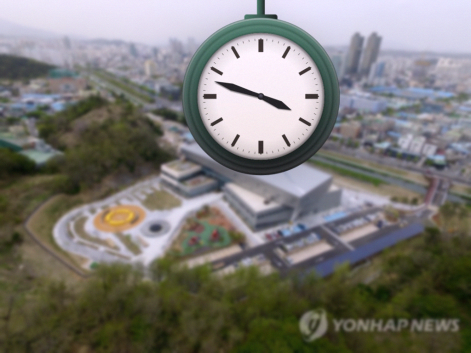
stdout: **3:48**
